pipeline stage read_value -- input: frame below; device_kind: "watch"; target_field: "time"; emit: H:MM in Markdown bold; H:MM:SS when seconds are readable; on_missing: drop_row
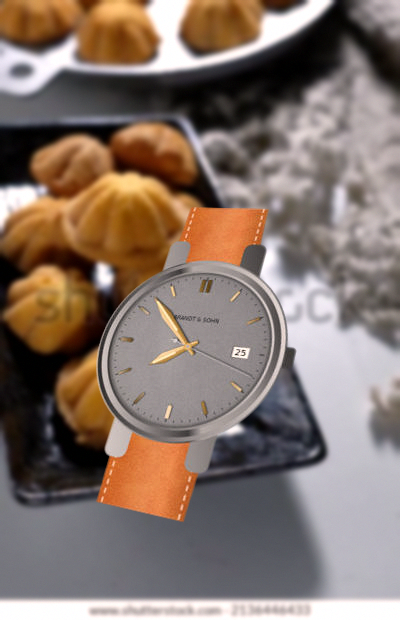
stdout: **7:52:18**
